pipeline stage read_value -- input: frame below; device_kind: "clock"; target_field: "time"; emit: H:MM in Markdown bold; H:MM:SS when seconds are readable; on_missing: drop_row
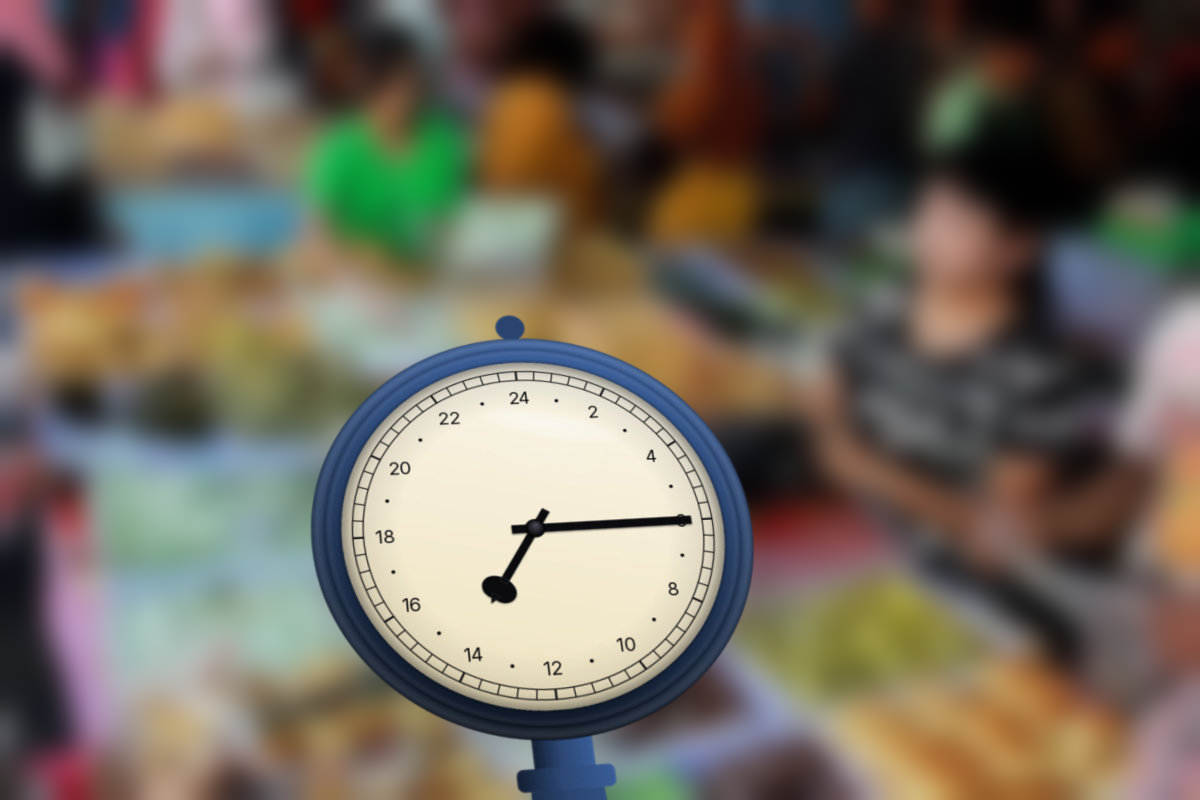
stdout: **14:15**
